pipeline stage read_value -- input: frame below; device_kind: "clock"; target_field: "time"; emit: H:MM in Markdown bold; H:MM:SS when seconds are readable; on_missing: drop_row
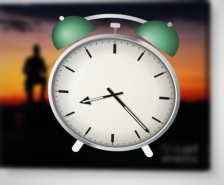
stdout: **8:23**
